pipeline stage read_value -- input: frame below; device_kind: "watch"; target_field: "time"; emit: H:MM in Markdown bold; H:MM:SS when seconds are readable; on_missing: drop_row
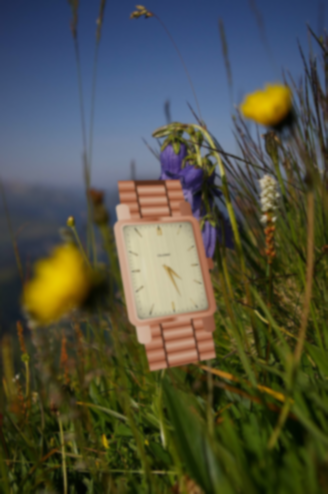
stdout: **4:27**
